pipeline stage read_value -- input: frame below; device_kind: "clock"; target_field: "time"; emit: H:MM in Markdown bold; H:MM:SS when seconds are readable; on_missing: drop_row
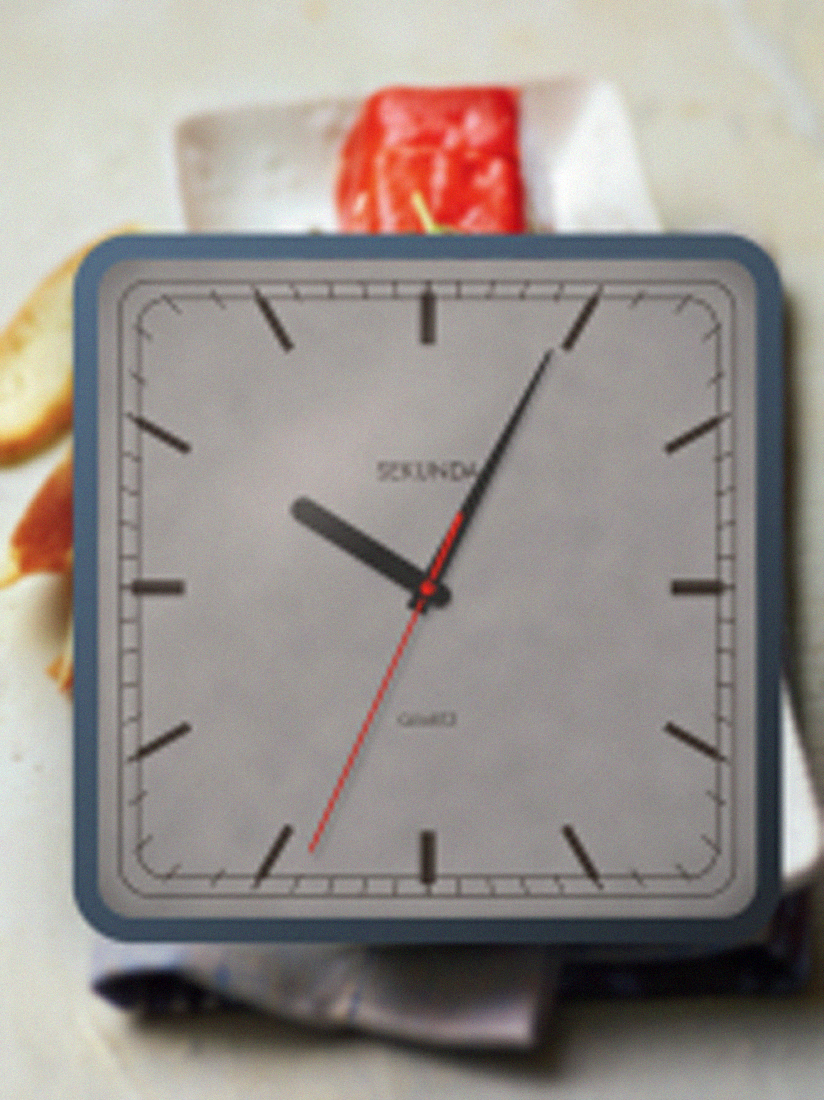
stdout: **10:04:34**
